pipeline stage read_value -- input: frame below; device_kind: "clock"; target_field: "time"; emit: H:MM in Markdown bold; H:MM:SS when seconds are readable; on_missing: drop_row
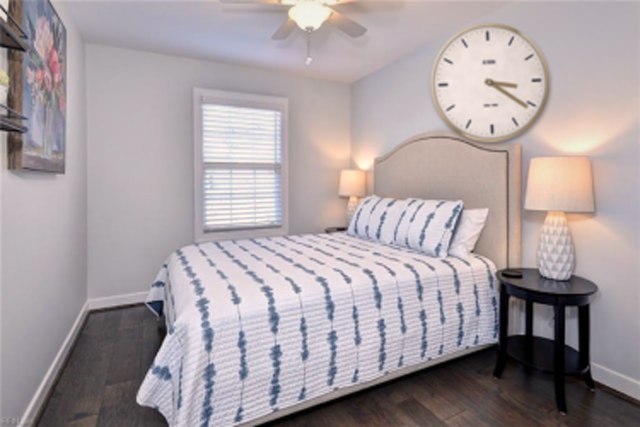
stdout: **3:21**
